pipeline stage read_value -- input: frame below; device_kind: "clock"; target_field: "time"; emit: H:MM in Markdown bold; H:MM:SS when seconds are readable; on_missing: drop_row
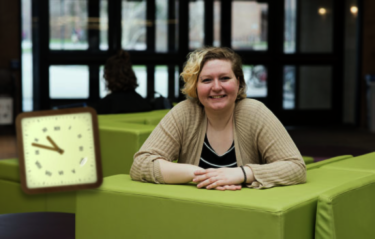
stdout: **10:48**
